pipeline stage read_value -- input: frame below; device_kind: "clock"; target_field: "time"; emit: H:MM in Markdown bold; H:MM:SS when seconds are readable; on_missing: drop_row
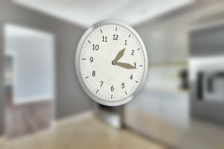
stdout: **1:16**
